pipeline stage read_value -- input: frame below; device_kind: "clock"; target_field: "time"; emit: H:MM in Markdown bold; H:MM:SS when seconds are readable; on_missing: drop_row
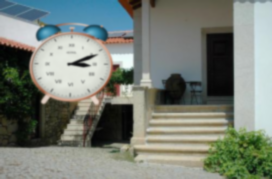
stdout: **3:11**
